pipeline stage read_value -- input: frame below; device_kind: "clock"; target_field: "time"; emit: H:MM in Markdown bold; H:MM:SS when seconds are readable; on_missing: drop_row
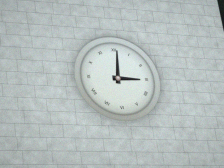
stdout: **3:01**
